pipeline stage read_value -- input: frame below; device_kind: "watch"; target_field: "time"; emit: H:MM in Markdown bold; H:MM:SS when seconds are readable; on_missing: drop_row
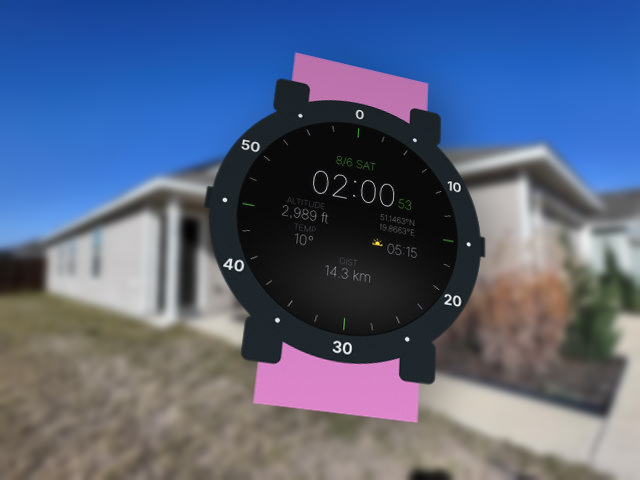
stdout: **2:00:53**
